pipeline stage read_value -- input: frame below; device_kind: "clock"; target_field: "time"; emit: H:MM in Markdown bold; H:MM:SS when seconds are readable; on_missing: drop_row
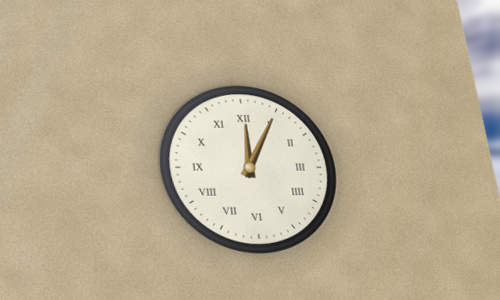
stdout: **12:05**
